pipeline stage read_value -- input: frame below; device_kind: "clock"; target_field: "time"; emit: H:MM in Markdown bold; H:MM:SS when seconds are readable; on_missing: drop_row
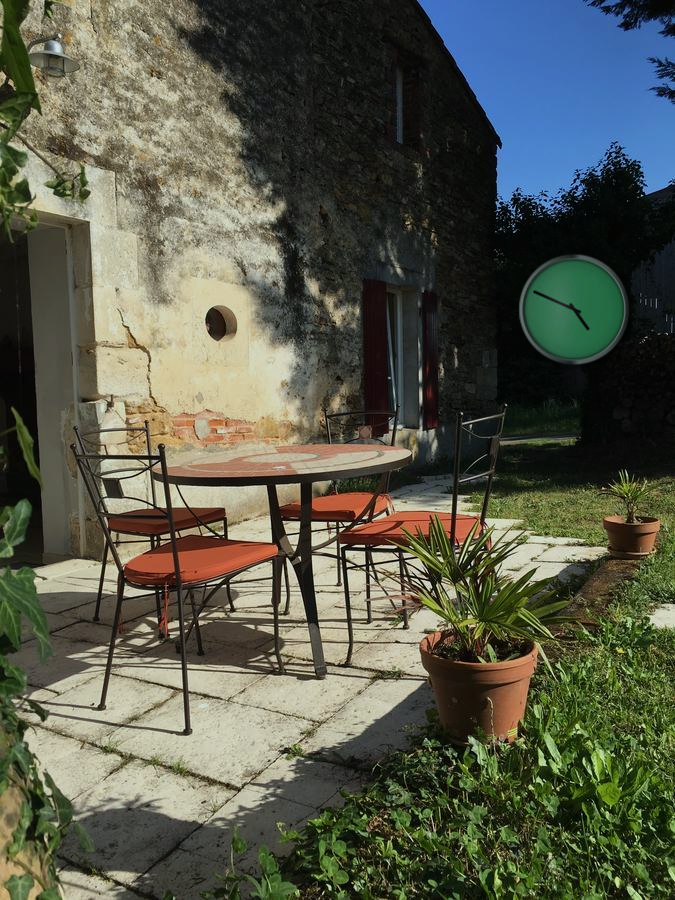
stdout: **4:49**
